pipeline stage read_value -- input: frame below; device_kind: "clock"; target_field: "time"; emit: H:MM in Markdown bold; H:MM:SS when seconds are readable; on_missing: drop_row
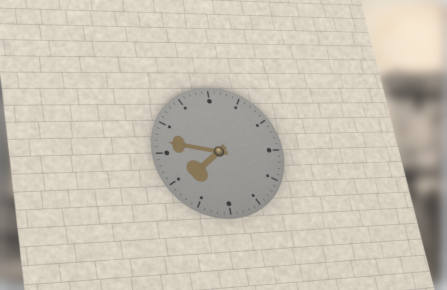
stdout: **7:47**
